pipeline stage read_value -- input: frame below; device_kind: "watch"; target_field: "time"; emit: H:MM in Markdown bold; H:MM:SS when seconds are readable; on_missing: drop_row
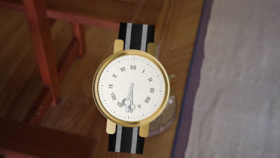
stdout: **6:29**
